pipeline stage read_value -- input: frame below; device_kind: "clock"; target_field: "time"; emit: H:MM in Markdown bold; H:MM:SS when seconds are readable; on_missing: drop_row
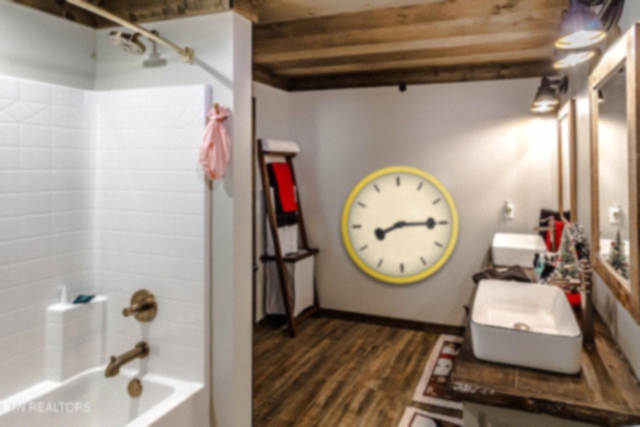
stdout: **8:15**
